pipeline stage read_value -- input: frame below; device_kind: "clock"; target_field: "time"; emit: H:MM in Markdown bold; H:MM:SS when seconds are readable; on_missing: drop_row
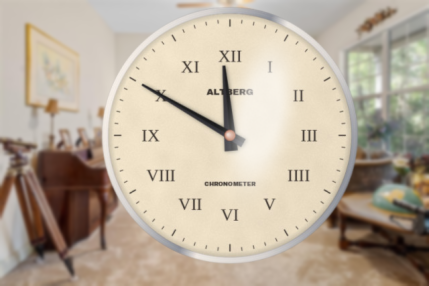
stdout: **11:50**
